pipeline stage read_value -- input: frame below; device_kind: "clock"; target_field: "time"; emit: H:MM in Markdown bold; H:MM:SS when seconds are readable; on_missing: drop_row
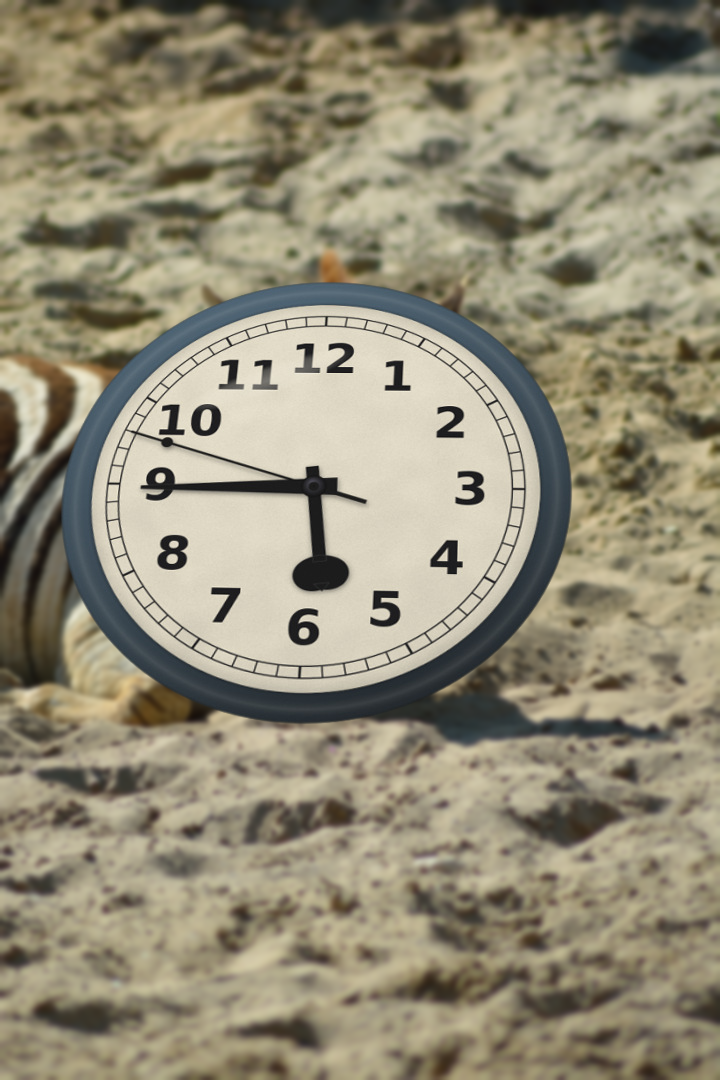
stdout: **5:44:48**
